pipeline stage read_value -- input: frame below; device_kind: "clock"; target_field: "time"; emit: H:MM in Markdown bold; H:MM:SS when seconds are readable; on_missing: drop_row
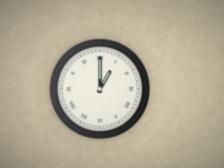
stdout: **1:00**
